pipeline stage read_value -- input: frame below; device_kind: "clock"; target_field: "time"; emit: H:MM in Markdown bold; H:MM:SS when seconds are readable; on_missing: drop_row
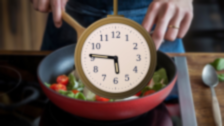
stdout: **5:46**
